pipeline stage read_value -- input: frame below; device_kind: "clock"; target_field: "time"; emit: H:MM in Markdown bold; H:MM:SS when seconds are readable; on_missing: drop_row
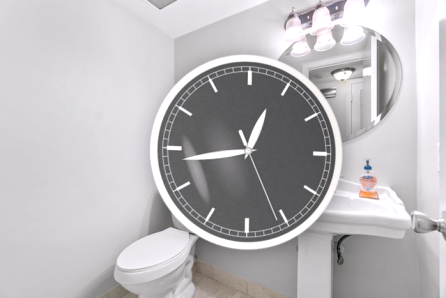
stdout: **12:43:26**
